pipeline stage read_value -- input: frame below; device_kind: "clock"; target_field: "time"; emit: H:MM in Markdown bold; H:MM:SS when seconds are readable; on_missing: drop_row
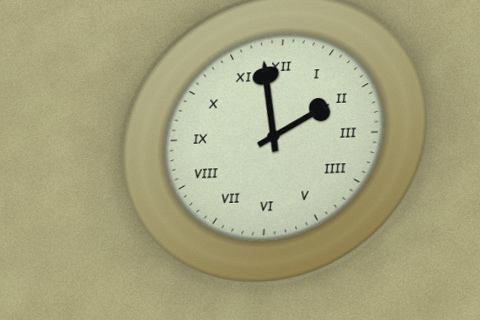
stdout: **1:58**
